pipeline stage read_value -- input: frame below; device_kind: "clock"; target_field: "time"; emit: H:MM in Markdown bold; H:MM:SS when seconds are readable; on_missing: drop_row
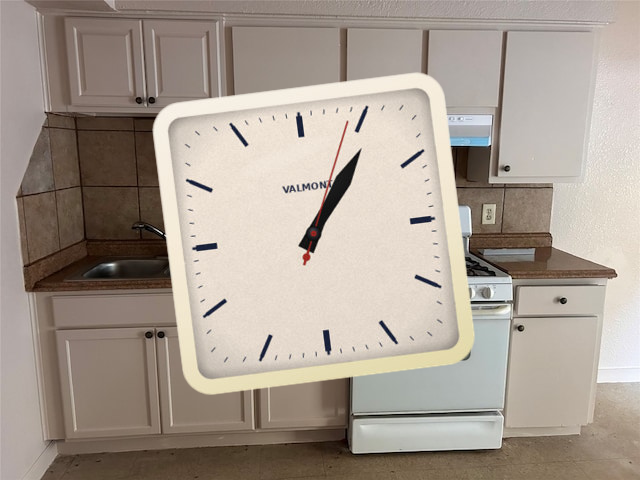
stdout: **1:06:04**
